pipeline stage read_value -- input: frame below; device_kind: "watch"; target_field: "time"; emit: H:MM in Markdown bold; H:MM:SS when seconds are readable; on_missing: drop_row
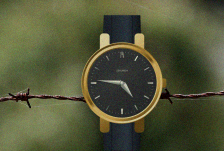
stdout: **4:46**
